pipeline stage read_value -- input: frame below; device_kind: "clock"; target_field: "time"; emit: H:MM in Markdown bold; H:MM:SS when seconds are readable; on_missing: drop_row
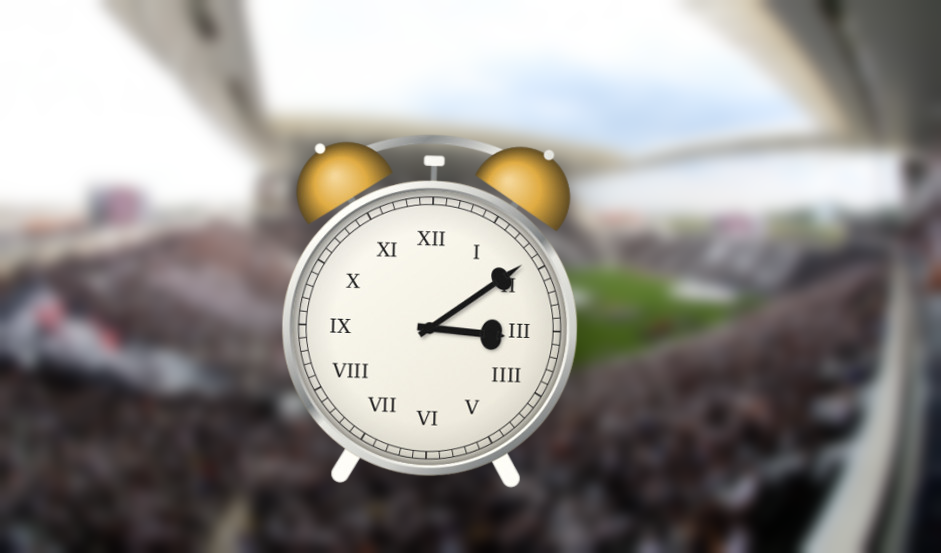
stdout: **3:09**
